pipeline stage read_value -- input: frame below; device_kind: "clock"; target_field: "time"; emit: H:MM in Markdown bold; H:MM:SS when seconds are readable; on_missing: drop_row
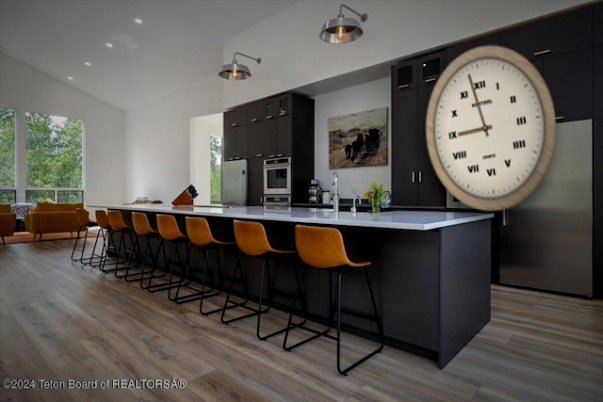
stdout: **8:58**
